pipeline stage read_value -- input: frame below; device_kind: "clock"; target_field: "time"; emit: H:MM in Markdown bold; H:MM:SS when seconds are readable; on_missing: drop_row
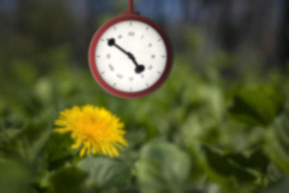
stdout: **4:51**
